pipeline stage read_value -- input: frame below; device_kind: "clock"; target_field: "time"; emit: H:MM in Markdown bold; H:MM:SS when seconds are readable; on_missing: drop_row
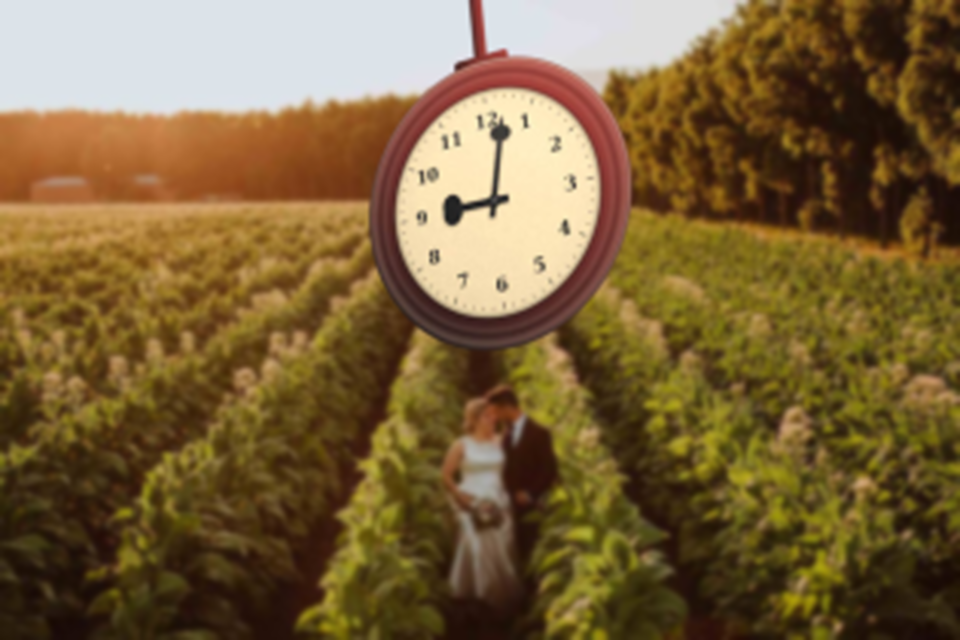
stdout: **9:02**
